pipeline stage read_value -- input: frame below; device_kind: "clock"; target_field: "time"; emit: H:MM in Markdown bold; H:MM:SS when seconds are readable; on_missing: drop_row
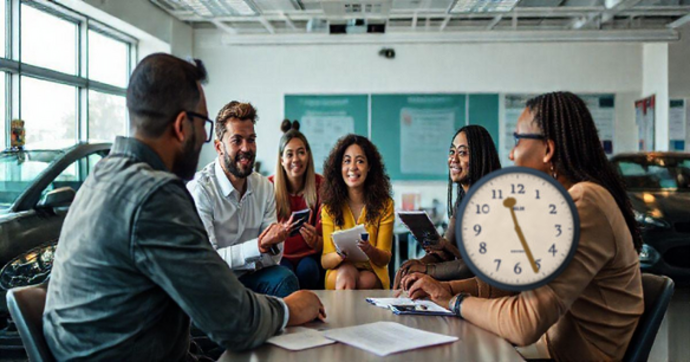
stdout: **11:26**
